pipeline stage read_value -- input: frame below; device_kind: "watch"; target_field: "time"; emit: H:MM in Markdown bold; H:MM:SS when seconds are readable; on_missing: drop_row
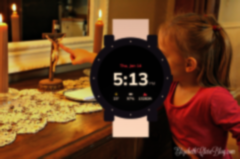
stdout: **5:13**
